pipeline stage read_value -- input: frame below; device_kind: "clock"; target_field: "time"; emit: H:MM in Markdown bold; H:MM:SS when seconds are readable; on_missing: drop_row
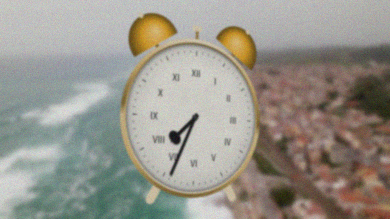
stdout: **7:34**
